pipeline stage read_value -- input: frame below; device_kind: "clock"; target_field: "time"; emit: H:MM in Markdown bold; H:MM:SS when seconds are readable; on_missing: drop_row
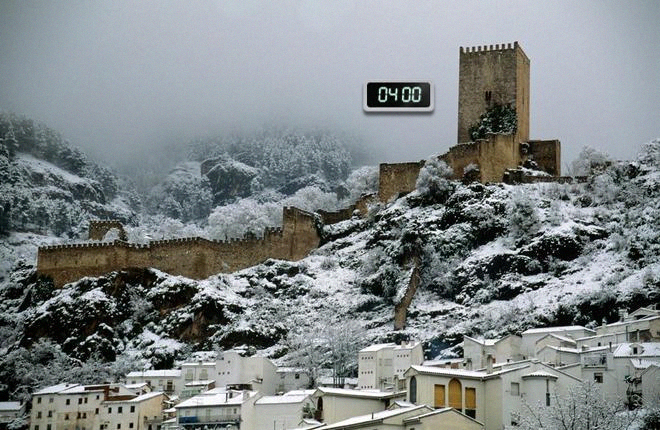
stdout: **4:00**
